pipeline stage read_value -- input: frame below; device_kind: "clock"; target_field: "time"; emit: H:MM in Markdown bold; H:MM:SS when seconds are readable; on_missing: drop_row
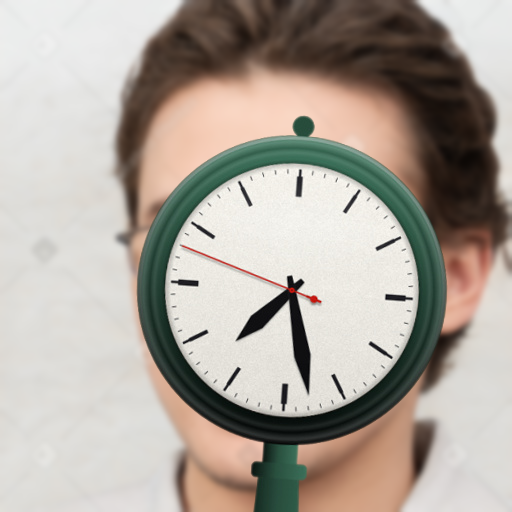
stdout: **7:27:48**
